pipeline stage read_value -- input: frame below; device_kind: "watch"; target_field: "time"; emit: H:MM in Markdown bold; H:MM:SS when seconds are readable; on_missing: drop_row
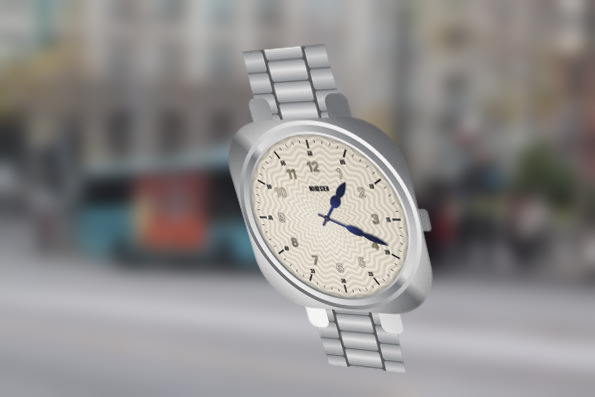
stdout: **1:19**
